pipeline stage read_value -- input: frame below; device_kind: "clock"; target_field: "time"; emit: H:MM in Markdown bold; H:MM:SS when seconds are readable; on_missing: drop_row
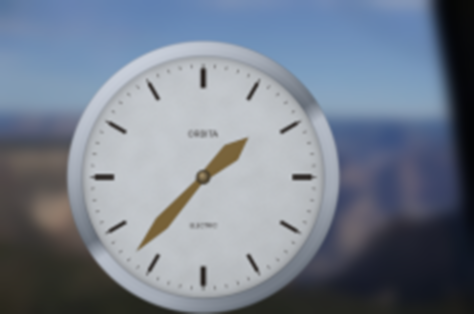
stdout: **1:37**
